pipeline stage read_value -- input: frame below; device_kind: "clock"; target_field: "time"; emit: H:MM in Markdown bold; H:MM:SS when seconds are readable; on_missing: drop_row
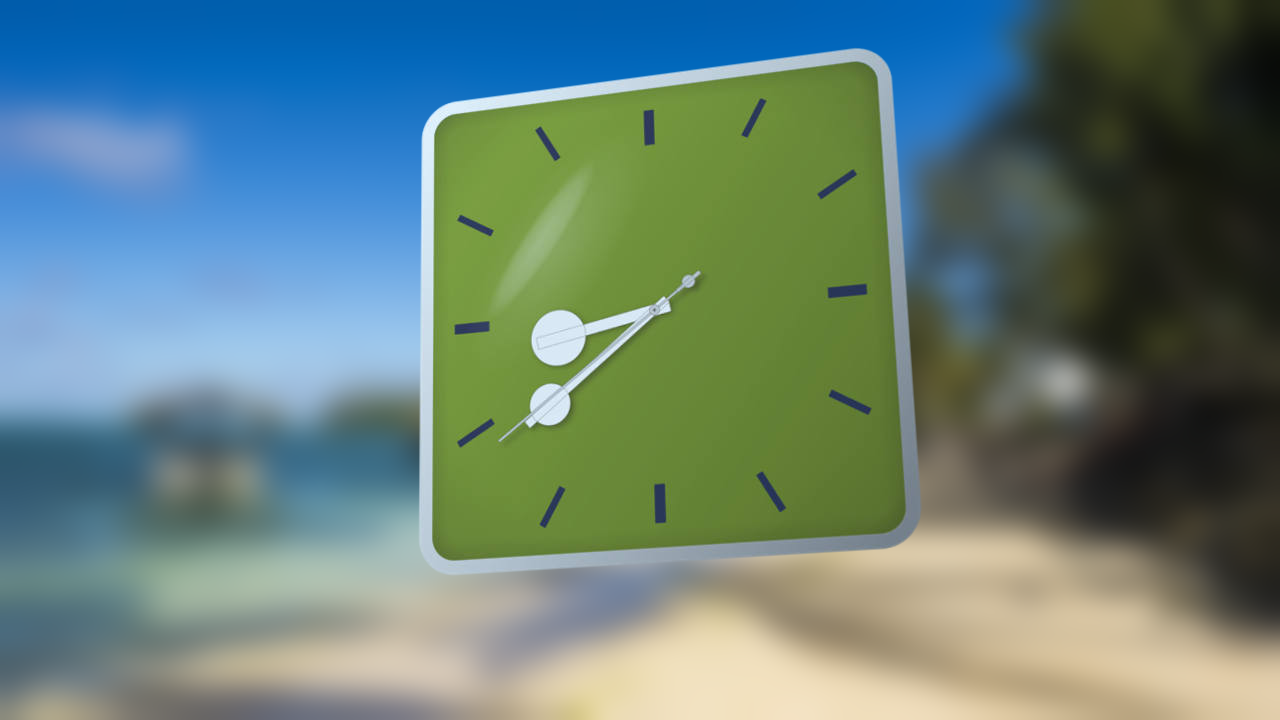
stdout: **8:38:39**
